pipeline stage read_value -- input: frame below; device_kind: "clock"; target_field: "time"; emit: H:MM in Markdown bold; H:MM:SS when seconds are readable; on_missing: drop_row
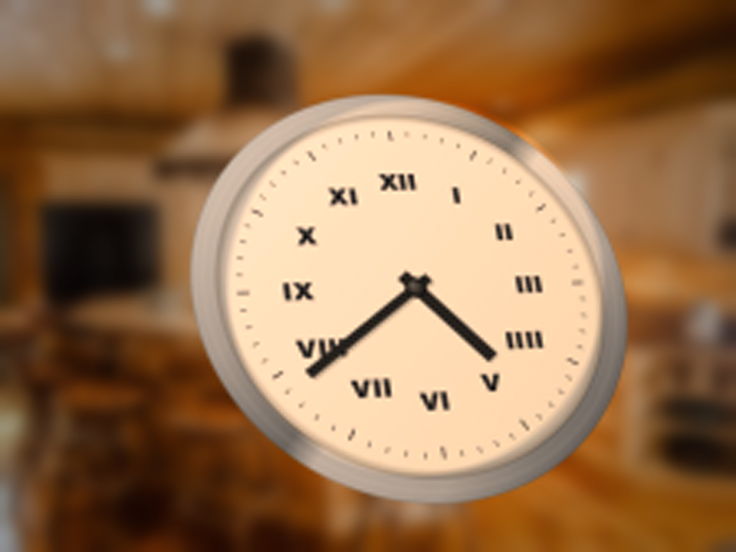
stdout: **4:39**
